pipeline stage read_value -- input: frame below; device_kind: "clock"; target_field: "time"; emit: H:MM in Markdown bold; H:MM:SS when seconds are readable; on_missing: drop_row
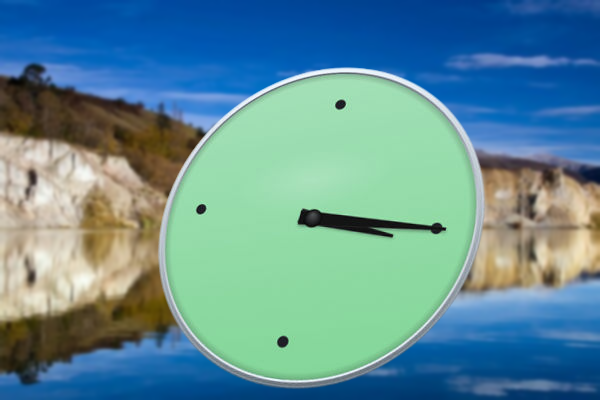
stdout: **3:15**
